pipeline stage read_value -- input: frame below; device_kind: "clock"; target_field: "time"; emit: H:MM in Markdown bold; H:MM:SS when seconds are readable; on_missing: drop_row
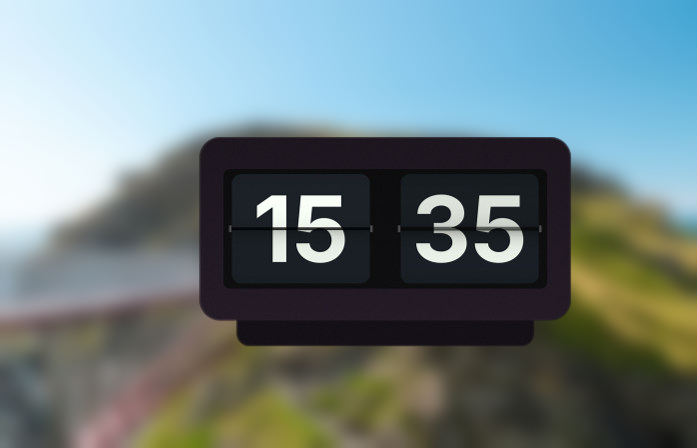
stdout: **15:35**
